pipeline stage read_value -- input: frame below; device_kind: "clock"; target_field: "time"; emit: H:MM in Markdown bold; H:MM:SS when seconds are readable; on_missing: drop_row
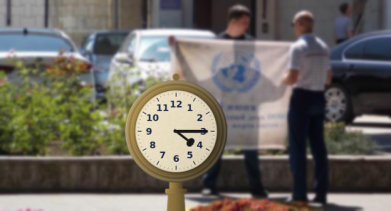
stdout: **4:15**
